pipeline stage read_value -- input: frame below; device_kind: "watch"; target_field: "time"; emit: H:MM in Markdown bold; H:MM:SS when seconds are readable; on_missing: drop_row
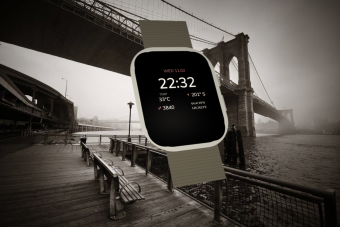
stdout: **22:32**
